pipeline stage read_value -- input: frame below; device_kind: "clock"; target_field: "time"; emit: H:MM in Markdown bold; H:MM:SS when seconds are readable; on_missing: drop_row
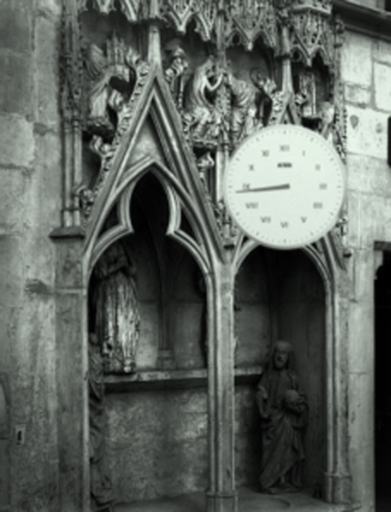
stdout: **8:44**
